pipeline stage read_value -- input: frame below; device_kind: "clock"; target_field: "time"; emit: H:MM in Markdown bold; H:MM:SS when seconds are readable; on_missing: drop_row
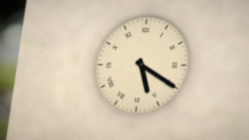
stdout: **5:20**
